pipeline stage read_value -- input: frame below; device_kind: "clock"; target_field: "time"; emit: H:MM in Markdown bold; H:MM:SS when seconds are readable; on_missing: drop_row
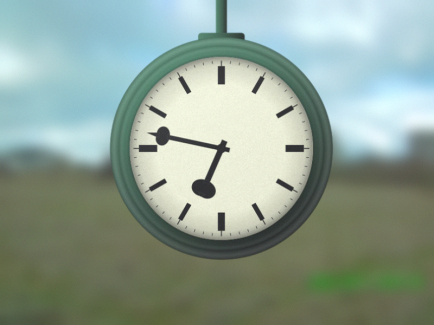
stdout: **6:47**
